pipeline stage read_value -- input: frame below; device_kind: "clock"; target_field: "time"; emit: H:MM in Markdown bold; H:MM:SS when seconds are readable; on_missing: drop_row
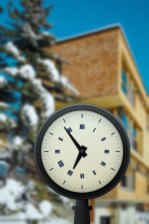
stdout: **6:54**
